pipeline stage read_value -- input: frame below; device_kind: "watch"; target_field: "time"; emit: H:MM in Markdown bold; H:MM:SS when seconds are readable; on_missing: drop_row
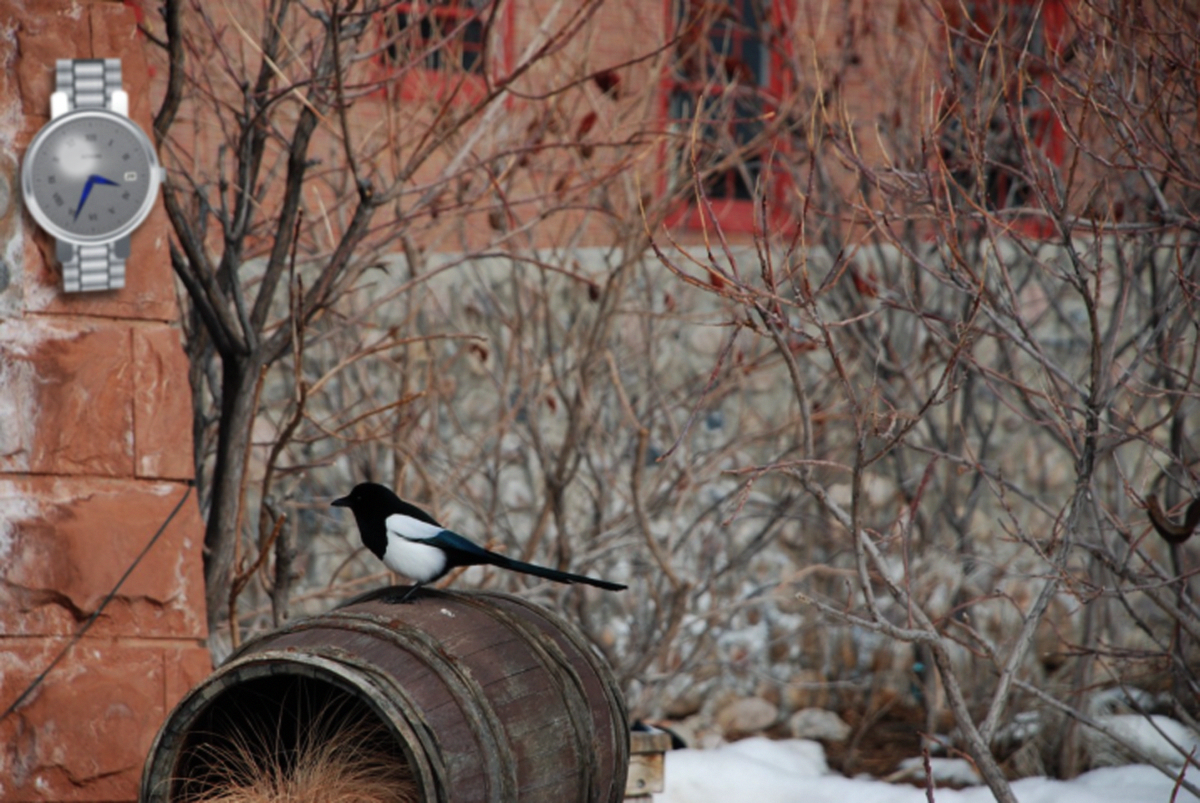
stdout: **3:34**
